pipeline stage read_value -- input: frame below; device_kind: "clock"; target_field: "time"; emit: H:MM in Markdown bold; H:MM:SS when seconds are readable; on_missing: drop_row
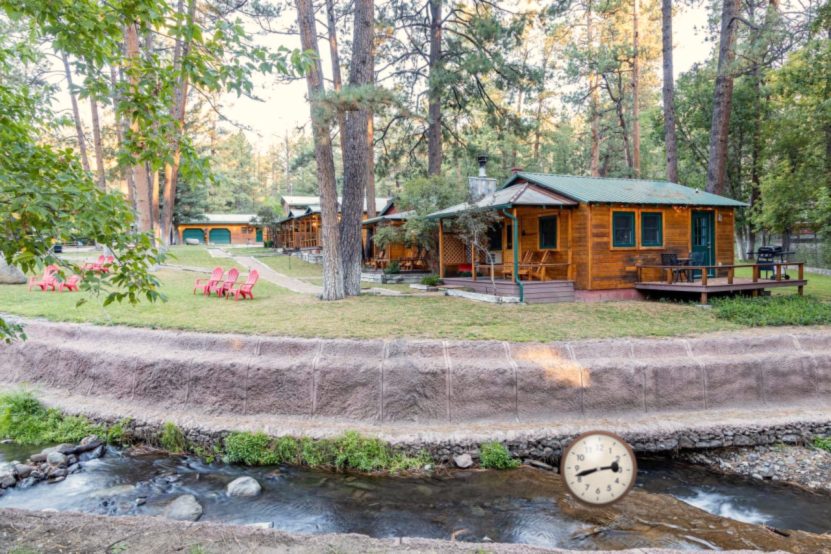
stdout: **2:42**
